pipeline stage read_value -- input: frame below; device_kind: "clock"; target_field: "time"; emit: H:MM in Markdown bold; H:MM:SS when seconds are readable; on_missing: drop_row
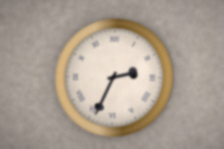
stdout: **2:34**
